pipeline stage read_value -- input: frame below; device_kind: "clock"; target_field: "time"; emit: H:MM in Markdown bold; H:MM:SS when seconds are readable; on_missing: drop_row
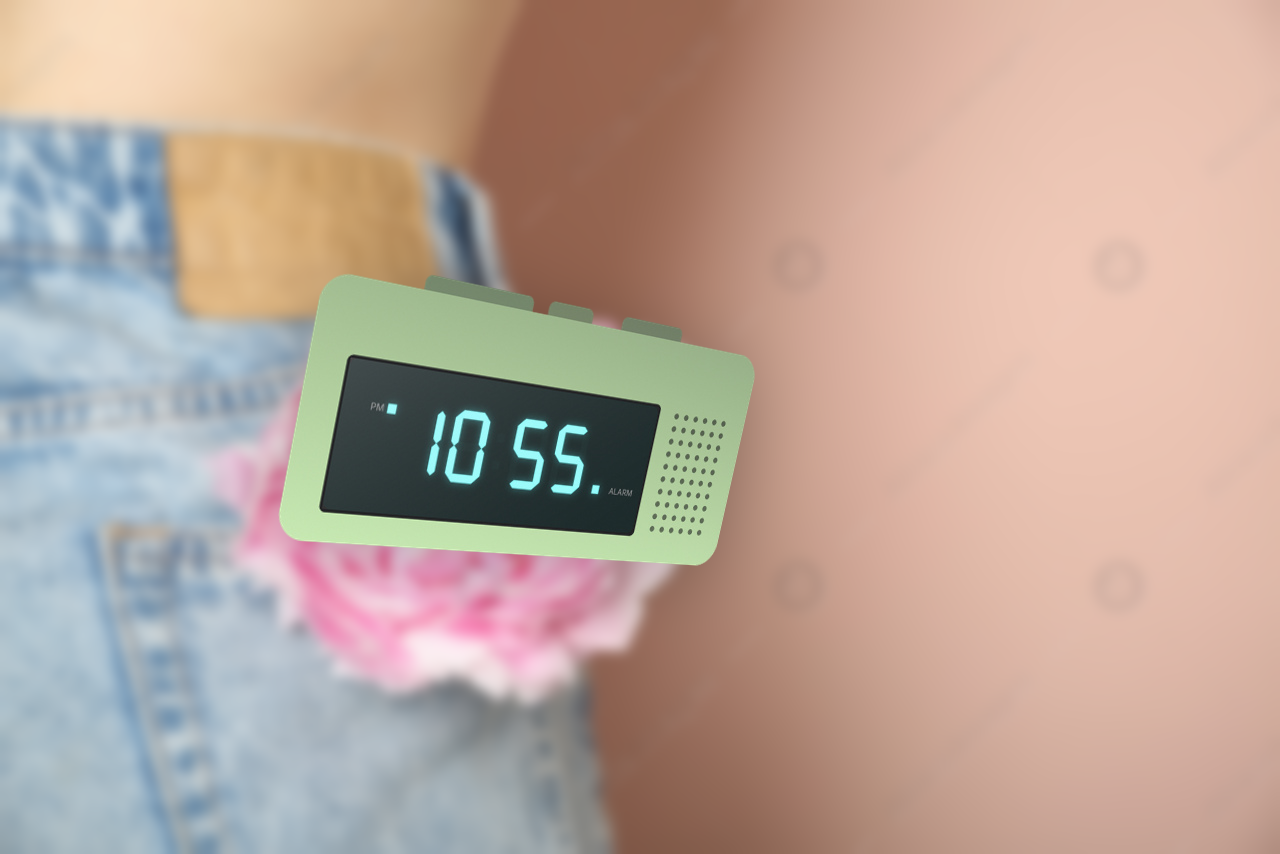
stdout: **10:55**
